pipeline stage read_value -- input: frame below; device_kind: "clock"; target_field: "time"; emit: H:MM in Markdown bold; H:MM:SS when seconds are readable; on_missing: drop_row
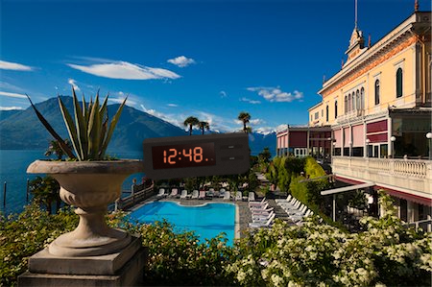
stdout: **12:48**
